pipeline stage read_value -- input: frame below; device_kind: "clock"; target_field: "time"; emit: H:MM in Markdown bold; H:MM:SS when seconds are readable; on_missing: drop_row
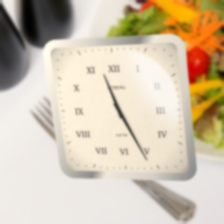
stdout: **11:26**
